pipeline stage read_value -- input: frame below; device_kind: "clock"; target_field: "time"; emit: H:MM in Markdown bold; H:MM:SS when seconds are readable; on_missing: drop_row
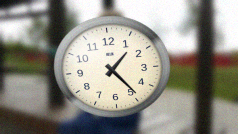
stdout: **1:24**
